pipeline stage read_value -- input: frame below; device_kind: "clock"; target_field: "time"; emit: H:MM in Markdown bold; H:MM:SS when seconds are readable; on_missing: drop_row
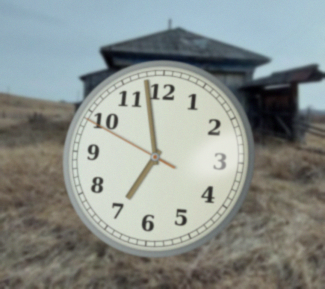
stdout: **6:57:49**
